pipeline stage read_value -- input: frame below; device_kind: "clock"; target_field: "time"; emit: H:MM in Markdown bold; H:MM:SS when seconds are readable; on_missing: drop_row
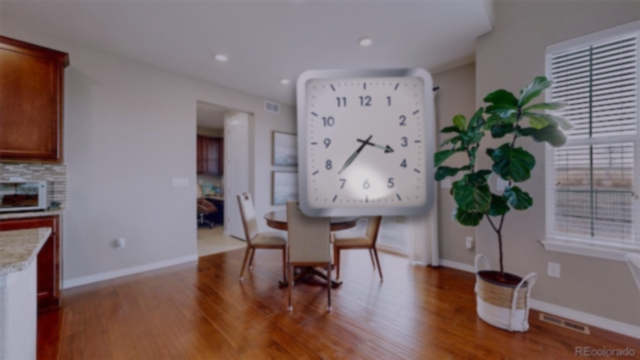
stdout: **3:37**
